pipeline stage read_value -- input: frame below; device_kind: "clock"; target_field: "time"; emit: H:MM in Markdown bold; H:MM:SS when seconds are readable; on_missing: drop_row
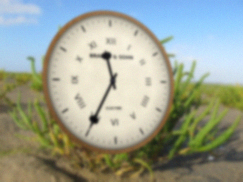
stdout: **11:35**
